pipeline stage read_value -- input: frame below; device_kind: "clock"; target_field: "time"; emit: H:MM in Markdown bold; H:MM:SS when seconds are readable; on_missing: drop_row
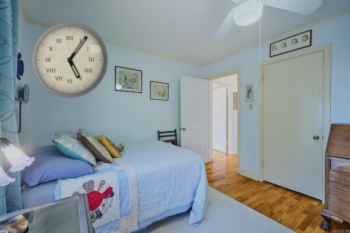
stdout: **5:06**
